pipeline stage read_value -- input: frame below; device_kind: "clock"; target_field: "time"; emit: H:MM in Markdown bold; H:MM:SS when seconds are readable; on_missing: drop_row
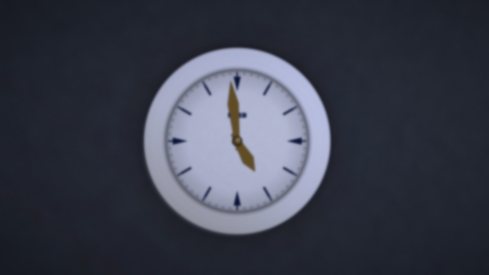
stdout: **4:59**
